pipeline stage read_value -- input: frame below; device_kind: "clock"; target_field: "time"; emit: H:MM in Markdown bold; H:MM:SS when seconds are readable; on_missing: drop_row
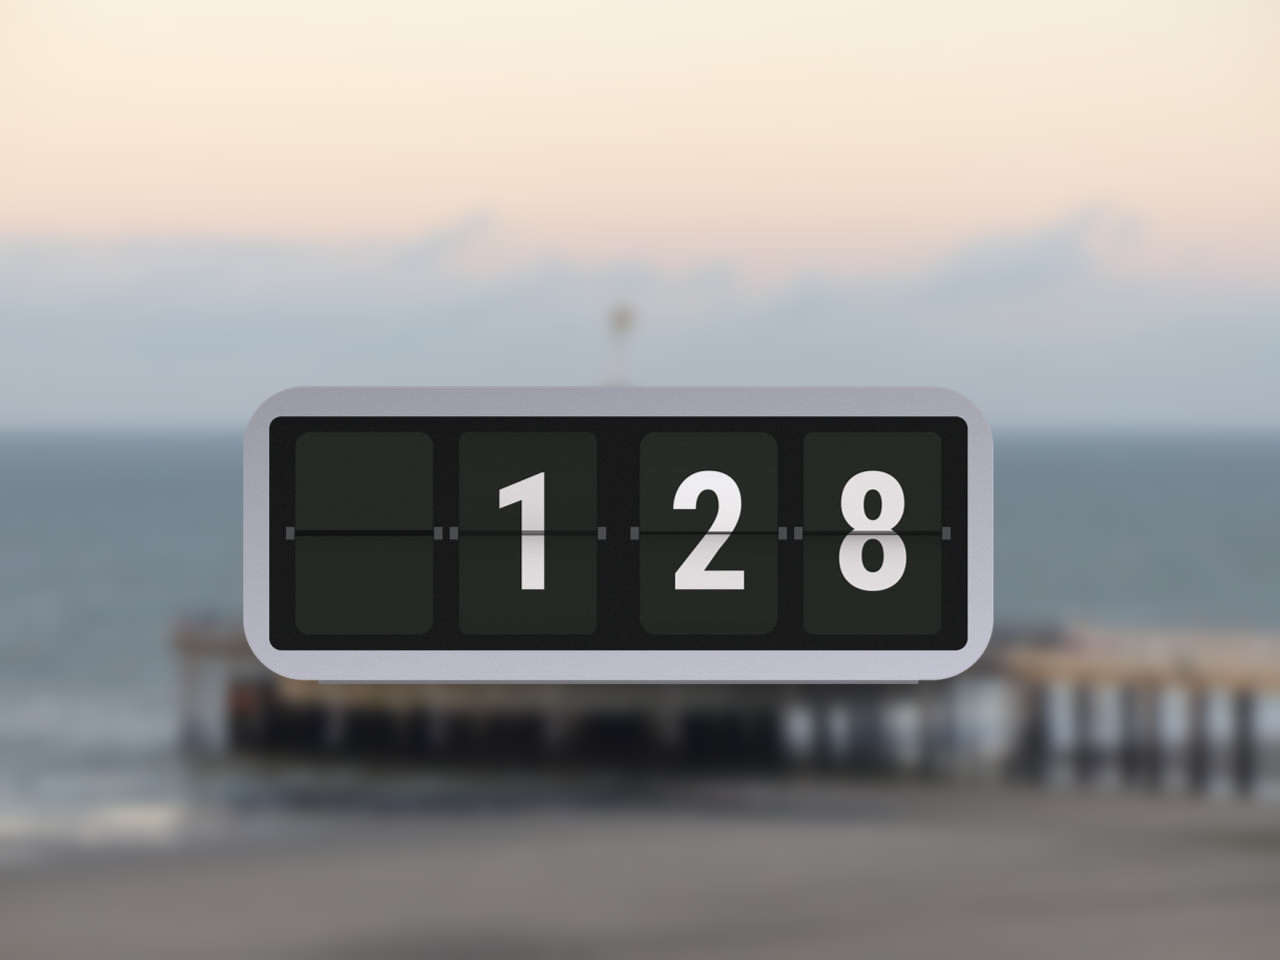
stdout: **1:28**
